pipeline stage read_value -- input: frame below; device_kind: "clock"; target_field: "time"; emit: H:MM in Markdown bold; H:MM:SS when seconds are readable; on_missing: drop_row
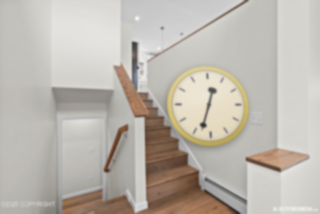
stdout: **12:33**
